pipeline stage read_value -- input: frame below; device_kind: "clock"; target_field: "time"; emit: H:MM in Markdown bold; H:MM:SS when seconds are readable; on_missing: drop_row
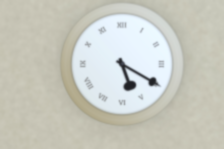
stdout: **5:20**
